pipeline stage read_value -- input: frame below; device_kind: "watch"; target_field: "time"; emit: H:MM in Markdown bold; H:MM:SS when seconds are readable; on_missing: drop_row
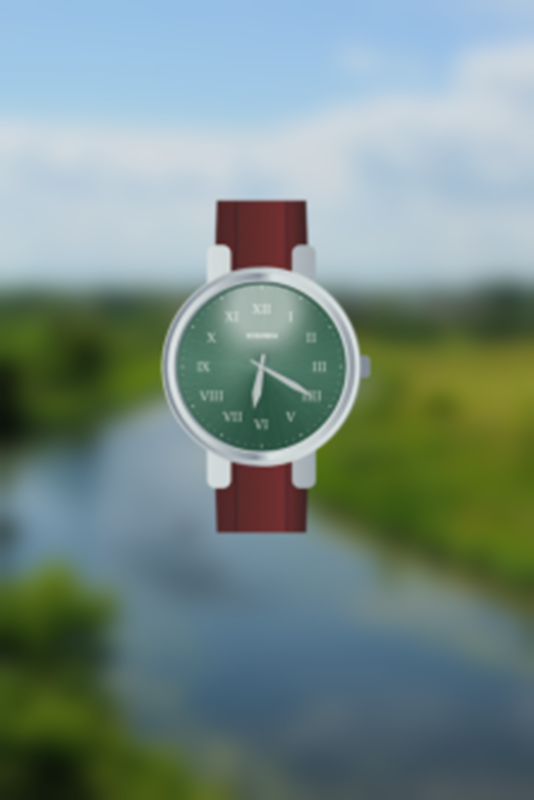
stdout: **6:20**
